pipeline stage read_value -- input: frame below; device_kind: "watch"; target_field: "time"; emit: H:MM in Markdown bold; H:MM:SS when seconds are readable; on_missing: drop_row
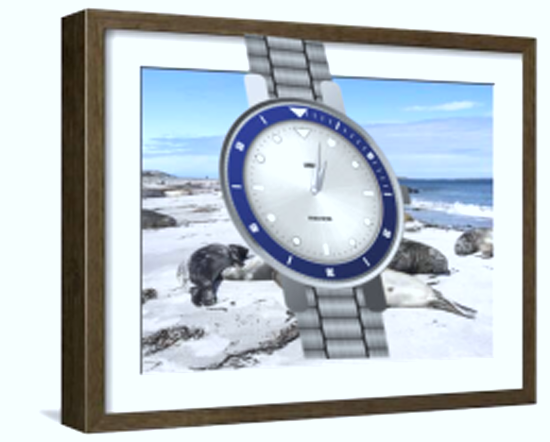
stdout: **1:03**
